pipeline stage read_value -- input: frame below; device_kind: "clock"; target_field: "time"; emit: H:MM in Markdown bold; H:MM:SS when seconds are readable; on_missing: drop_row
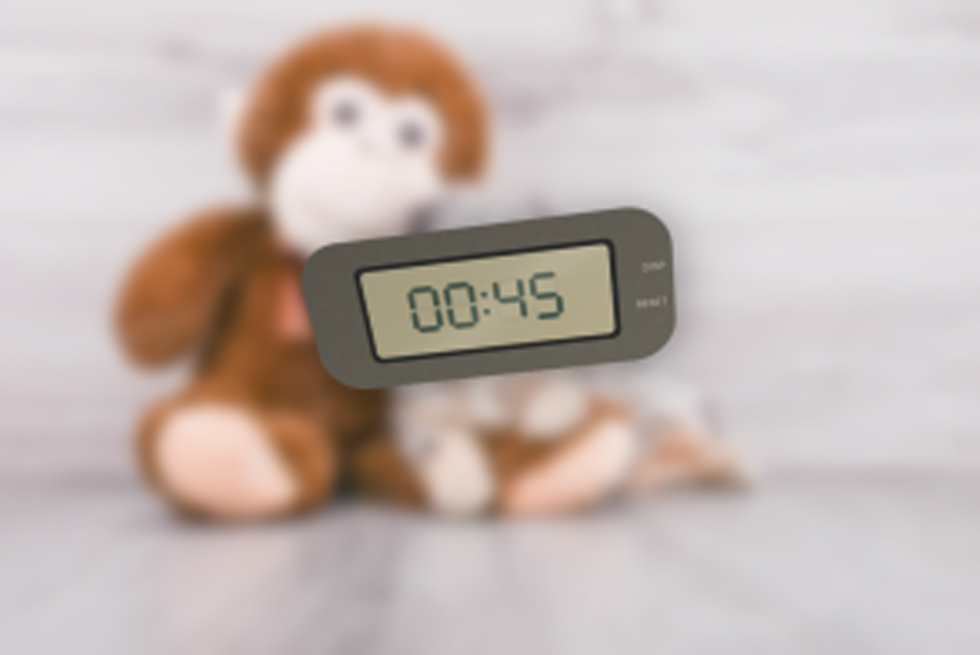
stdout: **0:45**
